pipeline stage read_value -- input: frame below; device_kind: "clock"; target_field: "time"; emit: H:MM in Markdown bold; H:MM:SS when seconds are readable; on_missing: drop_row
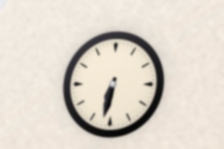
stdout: **6:32**
